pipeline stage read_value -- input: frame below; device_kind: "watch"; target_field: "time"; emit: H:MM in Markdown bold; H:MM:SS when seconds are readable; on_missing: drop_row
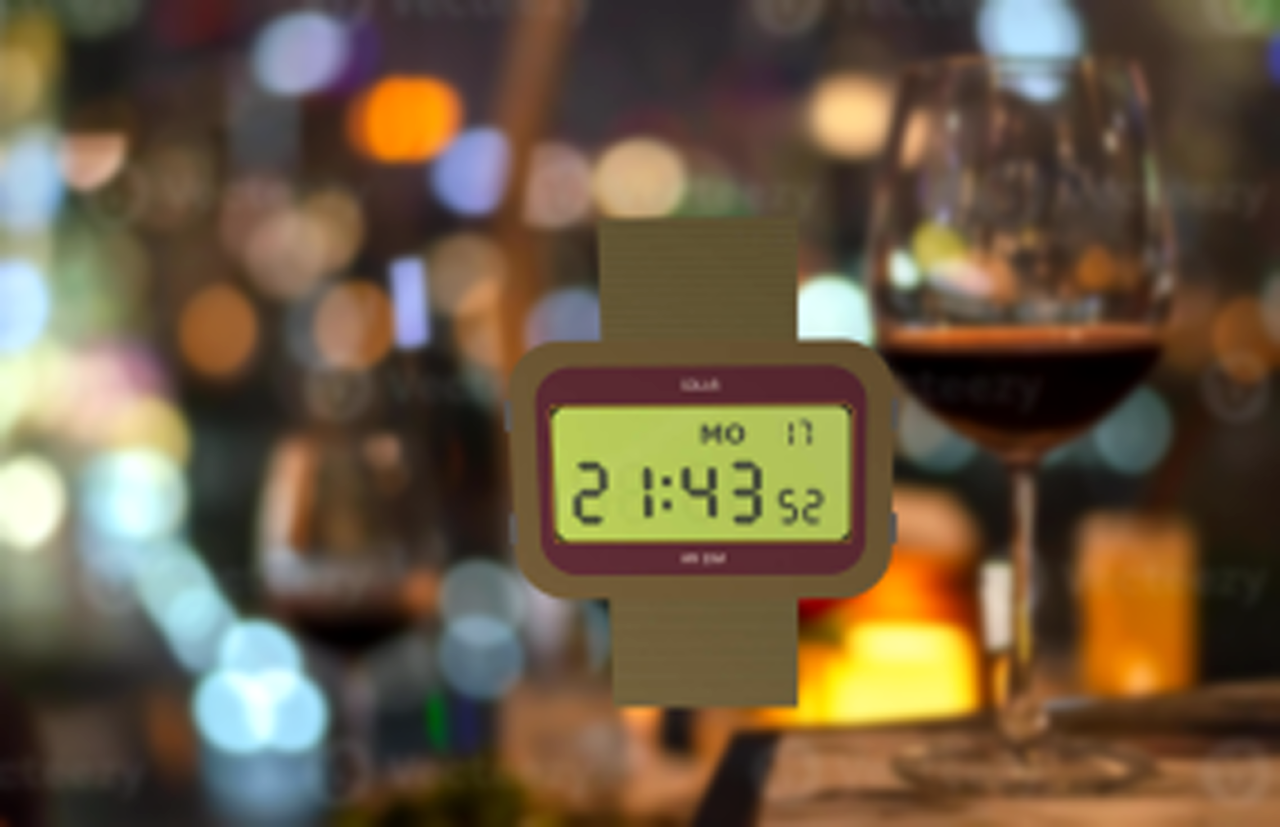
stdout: **21:43:52**
